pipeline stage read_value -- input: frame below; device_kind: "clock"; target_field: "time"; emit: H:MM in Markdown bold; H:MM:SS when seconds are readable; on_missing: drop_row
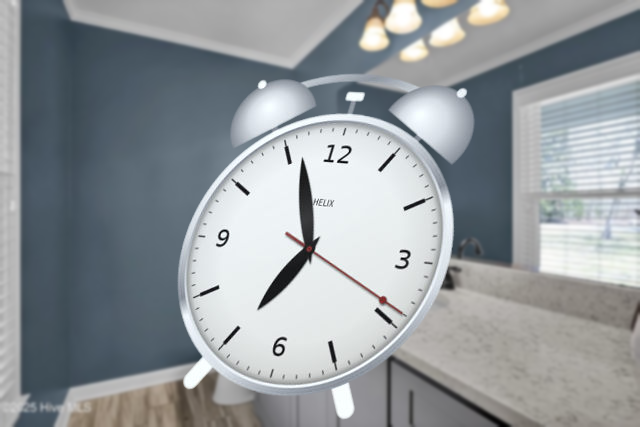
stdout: **6:56:19**
